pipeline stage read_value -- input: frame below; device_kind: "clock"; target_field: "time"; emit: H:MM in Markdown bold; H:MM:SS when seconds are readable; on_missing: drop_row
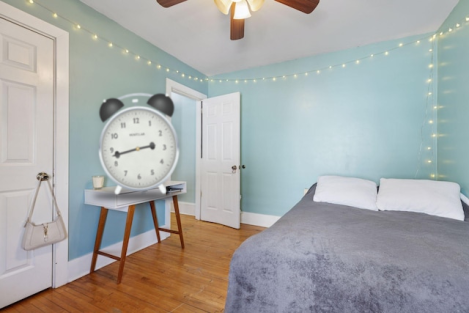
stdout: **2:43**
